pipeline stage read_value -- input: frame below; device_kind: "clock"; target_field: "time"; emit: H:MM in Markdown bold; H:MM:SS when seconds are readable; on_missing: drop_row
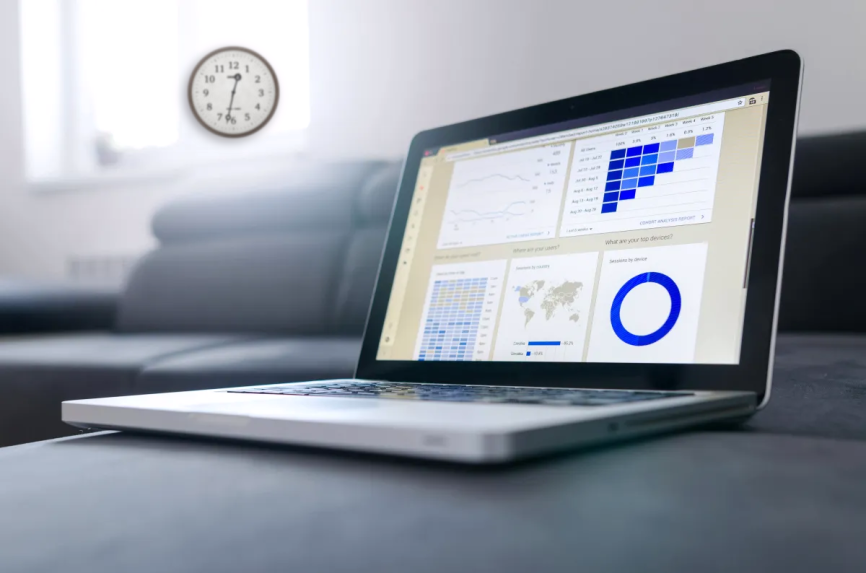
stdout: **12:32**
